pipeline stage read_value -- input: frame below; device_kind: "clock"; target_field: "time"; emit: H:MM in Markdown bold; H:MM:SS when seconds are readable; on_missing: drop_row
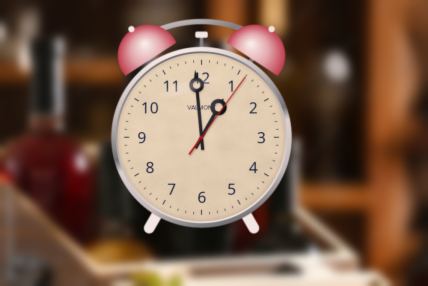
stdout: **12:59:06**
